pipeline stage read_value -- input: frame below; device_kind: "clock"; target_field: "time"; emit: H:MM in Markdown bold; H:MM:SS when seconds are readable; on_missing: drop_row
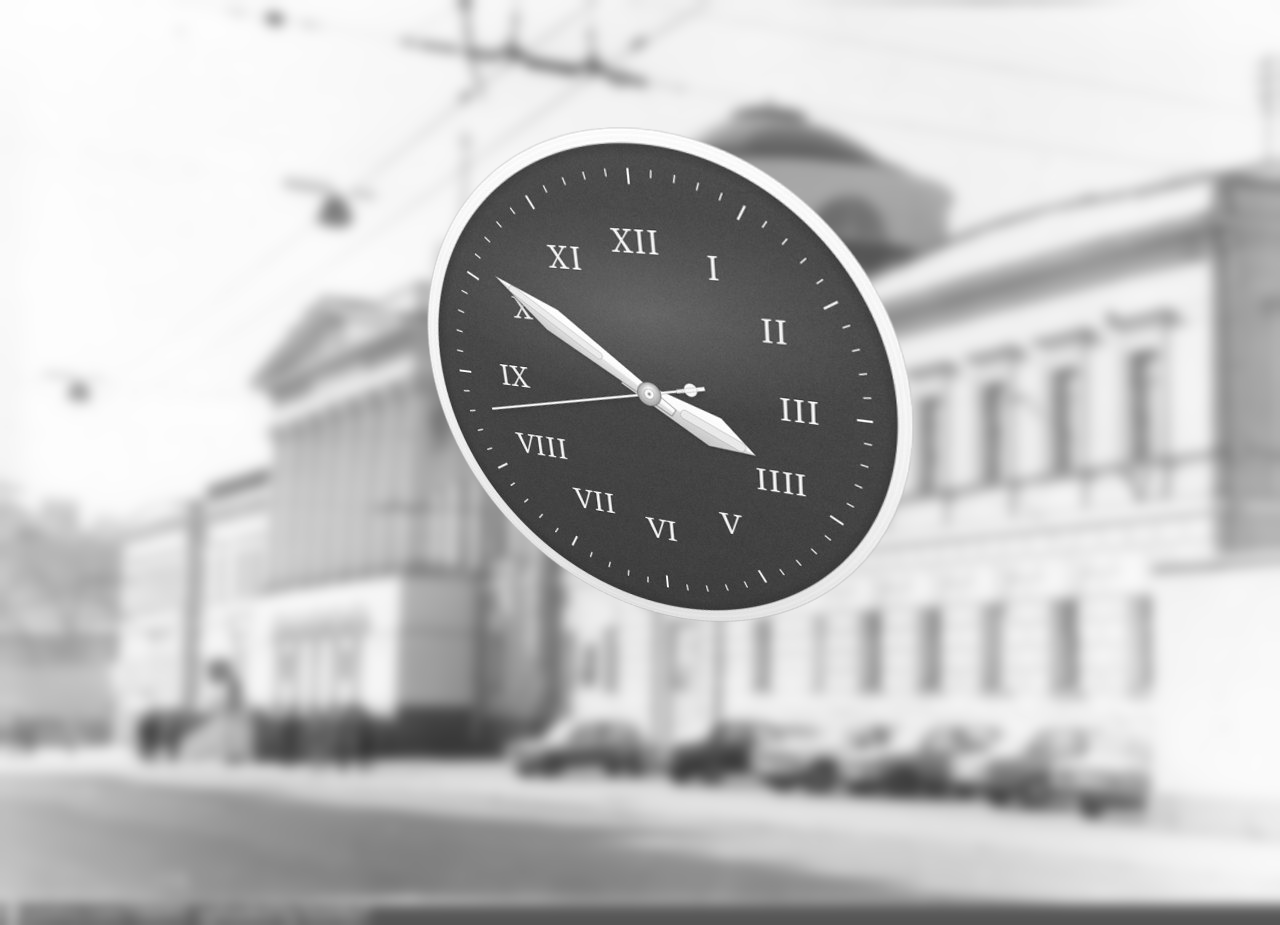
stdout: **3:50:43**
